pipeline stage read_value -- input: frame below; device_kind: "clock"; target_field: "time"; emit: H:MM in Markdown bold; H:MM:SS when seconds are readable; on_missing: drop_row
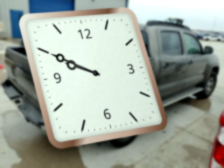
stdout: **9:50**
